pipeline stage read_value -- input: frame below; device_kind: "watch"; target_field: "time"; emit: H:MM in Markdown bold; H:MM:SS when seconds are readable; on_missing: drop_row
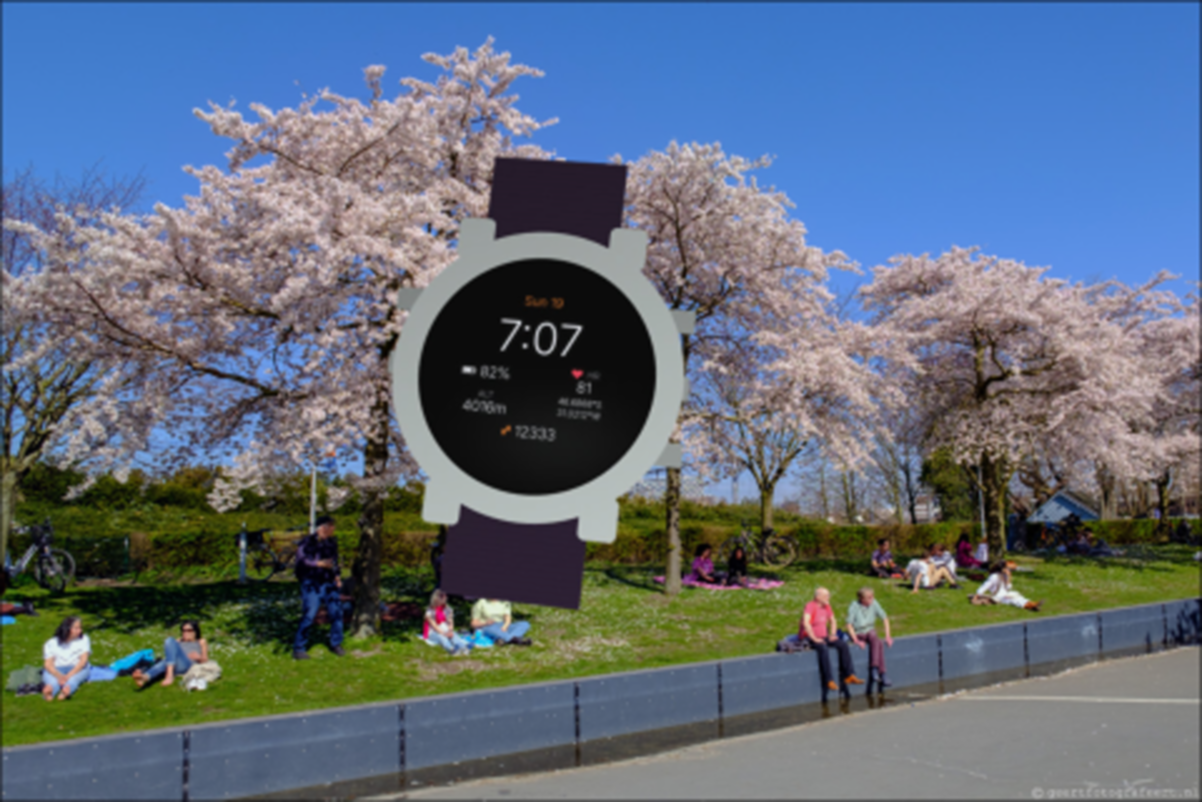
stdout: **7:07**
